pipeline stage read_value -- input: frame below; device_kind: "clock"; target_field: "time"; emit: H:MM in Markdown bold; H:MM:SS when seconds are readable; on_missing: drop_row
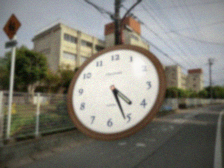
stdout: **4:26**
